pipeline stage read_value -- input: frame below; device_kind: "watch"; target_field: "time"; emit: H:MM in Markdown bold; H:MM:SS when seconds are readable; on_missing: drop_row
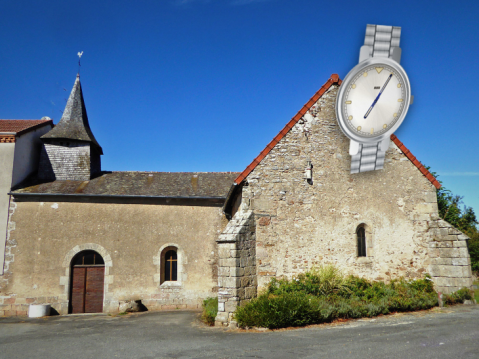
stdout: **7:05**
